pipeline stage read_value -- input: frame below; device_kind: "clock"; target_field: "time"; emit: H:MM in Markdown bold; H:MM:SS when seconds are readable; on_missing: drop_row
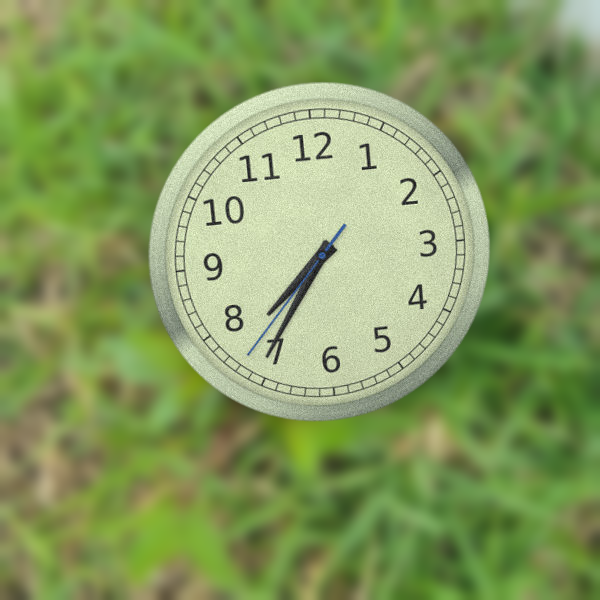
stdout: **7:35:37**
